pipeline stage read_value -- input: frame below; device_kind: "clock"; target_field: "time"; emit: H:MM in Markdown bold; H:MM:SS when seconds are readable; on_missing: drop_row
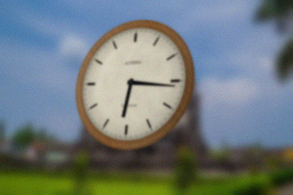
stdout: **6:16**
